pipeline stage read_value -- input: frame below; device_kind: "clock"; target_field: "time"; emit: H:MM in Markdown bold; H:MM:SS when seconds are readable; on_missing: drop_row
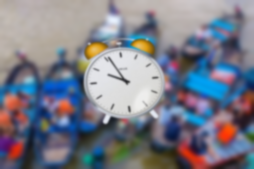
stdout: **9:56**
